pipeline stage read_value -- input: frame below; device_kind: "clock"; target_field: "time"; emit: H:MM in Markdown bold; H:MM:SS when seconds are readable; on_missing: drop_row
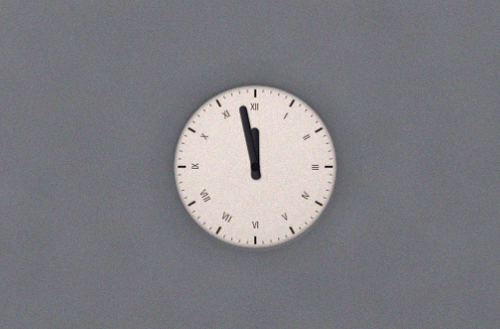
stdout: **11:58**
